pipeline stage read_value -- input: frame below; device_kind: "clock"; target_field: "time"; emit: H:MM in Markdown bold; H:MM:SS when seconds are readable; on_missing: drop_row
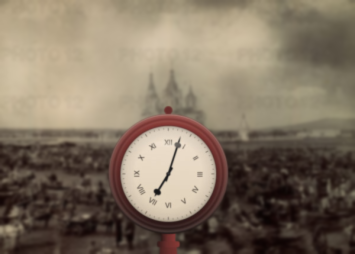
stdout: **7:03**
